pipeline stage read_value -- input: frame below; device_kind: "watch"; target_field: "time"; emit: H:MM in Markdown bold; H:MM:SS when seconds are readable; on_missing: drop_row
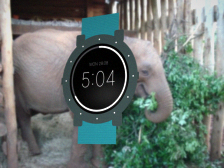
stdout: **5:04**
